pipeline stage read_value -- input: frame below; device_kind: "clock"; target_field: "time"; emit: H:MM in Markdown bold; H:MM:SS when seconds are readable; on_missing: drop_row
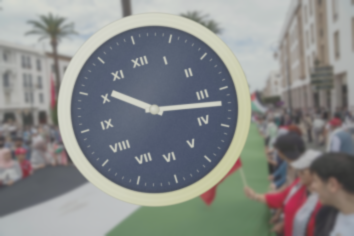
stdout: **10:17**
